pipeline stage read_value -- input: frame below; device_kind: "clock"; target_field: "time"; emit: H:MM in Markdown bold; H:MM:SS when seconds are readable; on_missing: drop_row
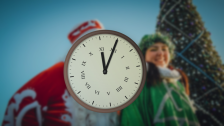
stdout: **11:00**
